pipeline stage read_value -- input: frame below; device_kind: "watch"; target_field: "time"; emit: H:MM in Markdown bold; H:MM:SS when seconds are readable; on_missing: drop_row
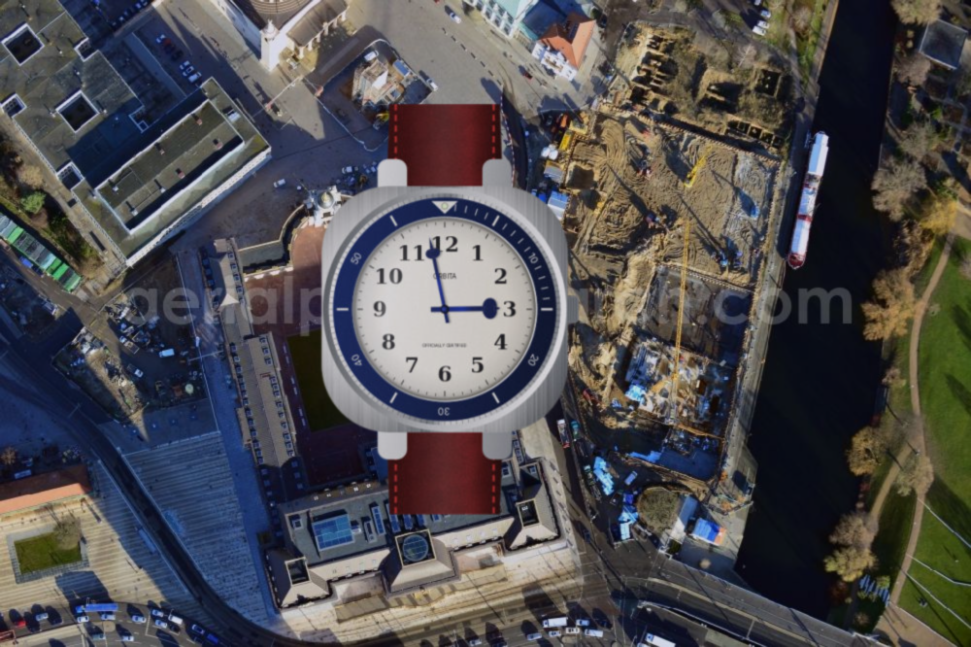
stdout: **2:58**
